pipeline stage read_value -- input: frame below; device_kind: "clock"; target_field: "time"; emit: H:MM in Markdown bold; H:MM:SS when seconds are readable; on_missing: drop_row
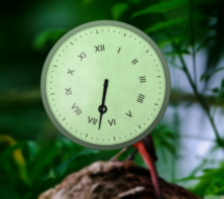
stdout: **6:33**
